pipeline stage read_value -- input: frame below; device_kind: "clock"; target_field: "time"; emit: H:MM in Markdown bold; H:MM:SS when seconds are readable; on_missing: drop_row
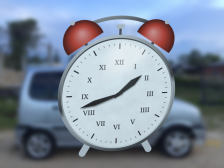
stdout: **1:42**
